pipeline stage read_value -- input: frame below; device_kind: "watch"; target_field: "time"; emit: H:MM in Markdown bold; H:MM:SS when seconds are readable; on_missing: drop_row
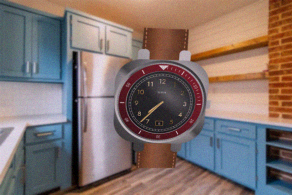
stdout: **7:37**
